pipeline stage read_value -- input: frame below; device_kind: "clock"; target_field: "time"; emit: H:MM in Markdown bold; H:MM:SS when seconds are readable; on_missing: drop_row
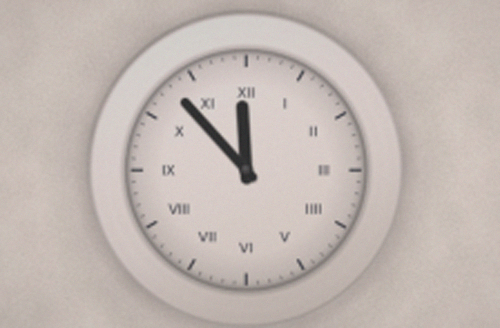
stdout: **11:53**
